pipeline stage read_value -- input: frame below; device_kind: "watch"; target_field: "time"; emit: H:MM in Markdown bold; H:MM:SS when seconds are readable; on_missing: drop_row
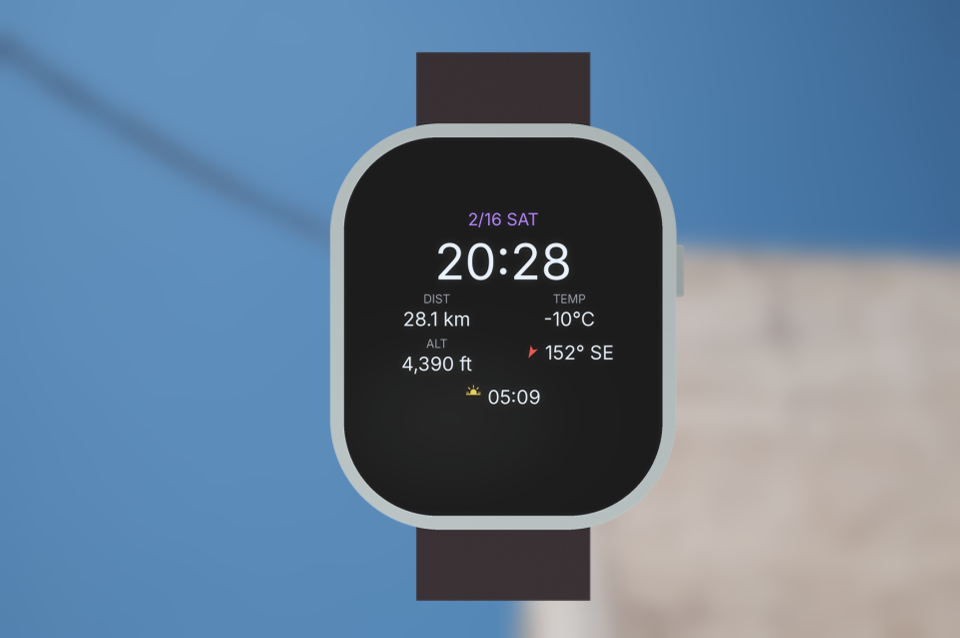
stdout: **20:28**
